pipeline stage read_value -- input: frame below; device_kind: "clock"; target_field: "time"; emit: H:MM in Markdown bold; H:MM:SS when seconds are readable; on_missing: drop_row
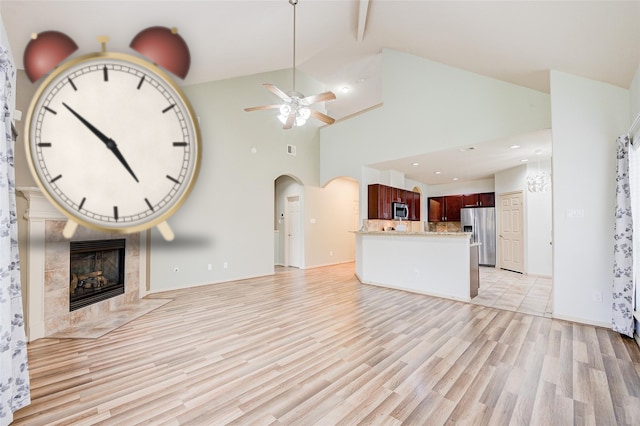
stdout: **4:52**
